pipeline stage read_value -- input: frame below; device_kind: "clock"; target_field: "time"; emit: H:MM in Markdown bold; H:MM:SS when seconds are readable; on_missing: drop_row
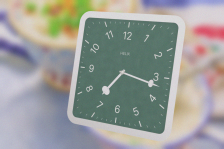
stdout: **7:17**
